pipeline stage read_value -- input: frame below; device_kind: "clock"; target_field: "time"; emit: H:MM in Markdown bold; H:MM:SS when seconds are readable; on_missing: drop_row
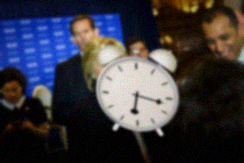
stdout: **6:17**
